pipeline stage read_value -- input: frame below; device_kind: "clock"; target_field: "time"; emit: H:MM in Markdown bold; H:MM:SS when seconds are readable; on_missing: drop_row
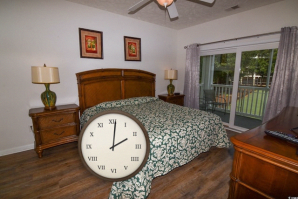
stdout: **2:01**
